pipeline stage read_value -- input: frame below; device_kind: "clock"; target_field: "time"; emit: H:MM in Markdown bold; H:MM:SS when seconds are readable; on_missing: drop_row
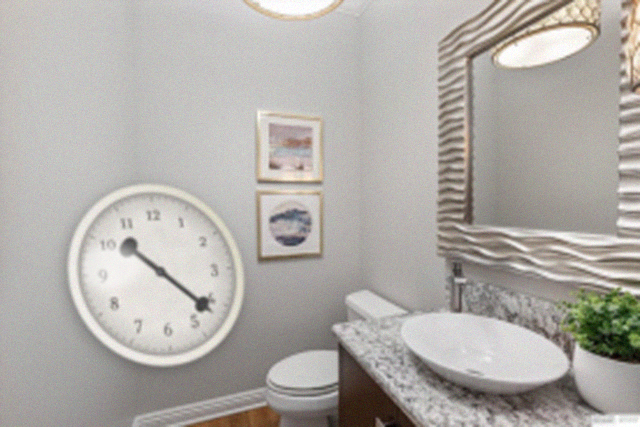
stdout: **10:22**
